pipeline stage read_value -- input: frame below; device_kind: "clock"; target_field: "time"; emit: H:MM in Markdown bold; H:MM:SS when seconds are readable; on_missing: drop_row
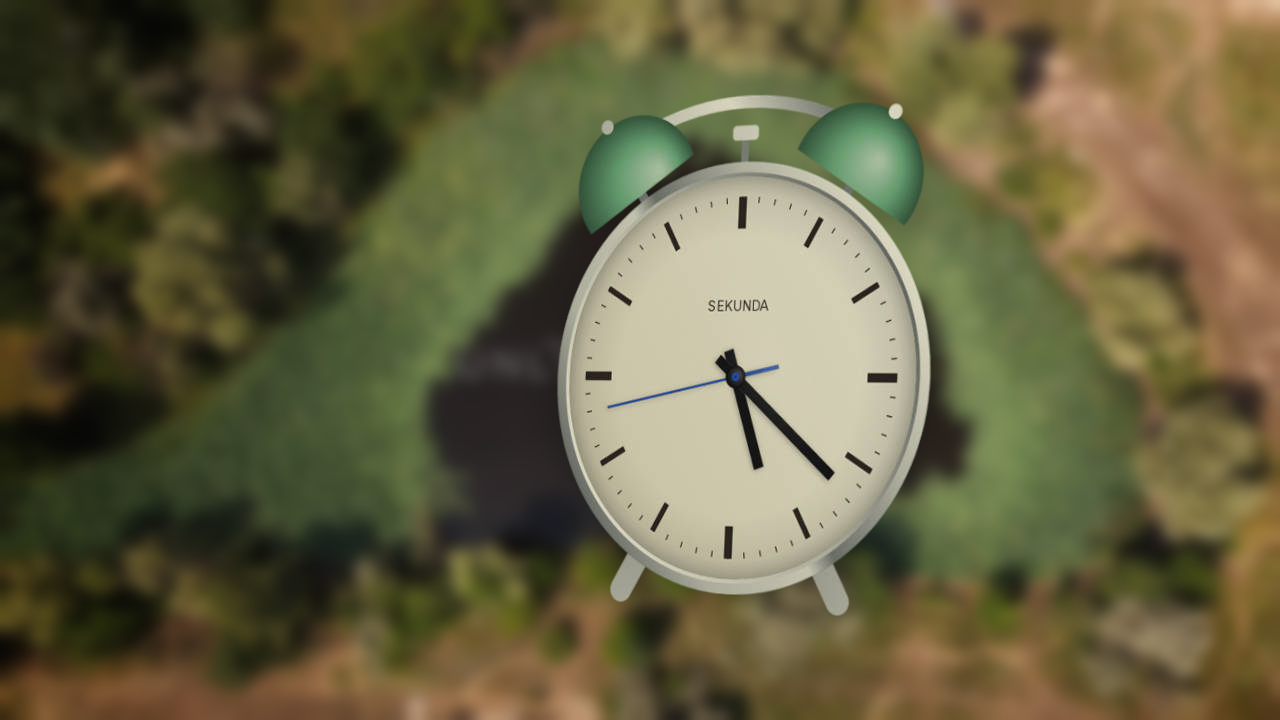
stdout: **5:21:43**
